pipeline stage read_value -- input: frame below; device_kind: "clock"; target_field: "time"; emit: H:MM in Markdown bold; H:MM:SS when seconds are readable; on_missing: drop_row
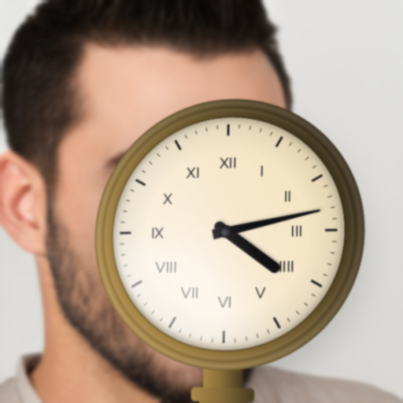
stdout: **4:13**
